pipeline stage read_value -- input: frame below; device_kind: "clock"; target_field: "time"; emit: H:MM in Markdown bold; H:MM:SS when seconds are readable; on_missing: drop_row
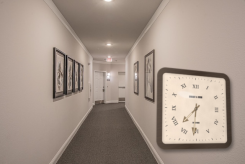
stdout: **7:31**
